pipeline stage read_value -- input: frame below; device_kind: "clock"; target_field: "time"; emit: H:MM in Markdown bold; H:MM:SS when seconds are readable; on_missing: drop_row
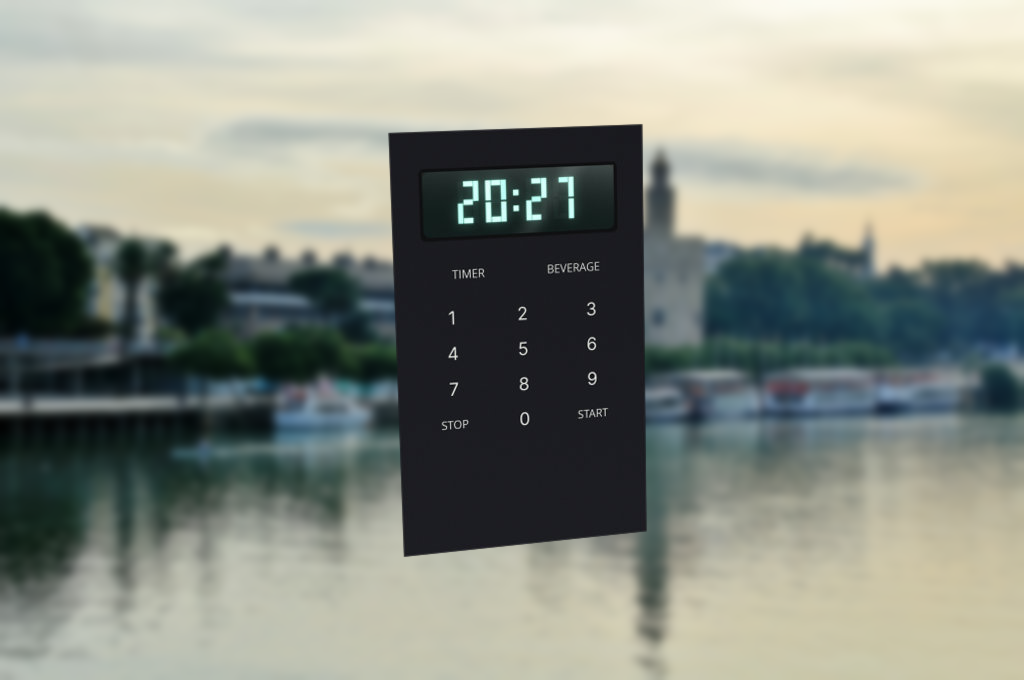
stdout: **20:27**
